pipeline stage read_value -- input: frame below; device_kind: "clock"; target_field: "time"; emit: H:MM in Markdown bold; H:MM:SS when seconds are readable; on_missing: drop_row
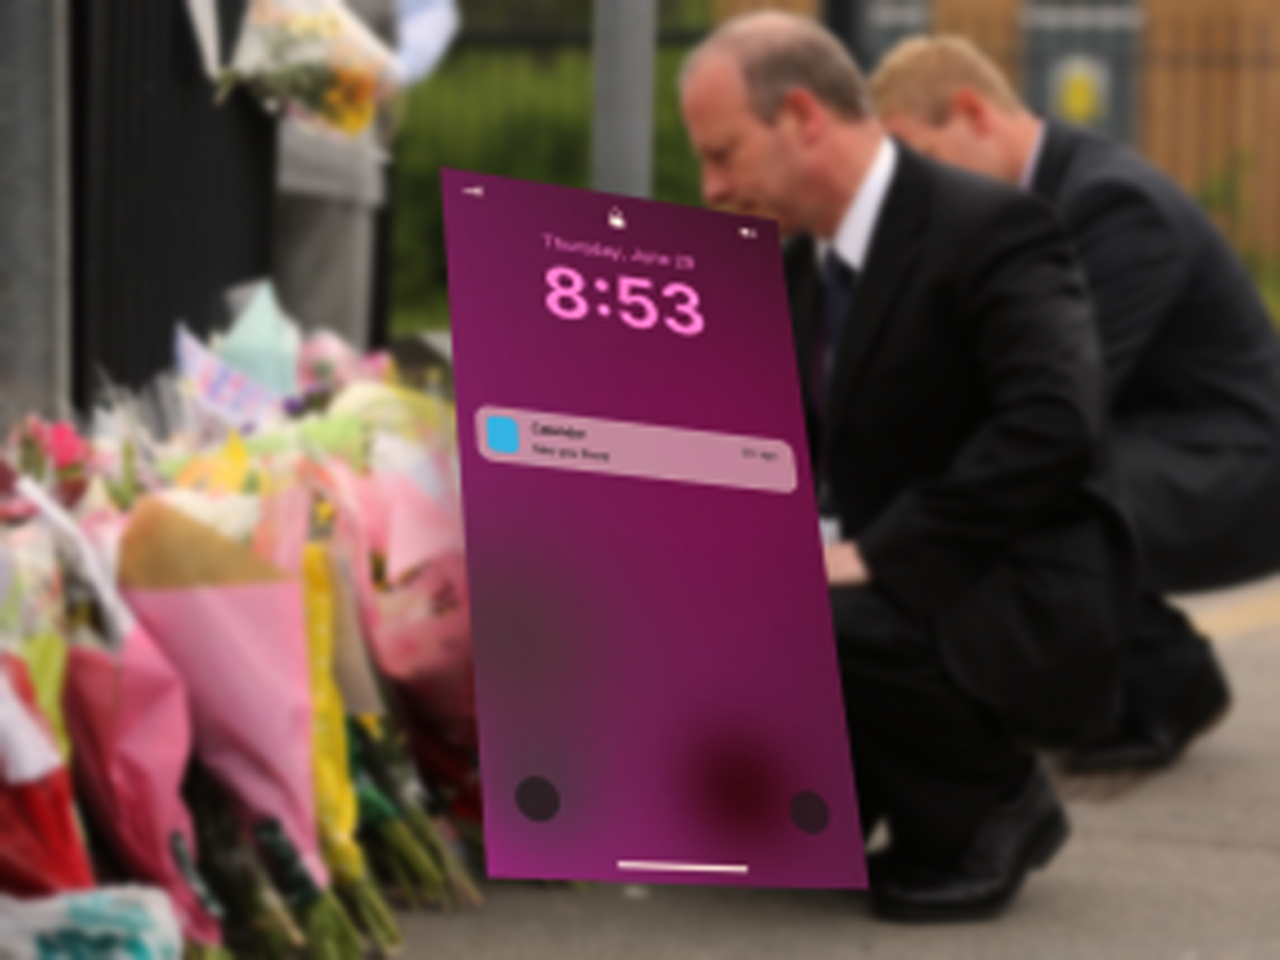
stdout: **8:53**
